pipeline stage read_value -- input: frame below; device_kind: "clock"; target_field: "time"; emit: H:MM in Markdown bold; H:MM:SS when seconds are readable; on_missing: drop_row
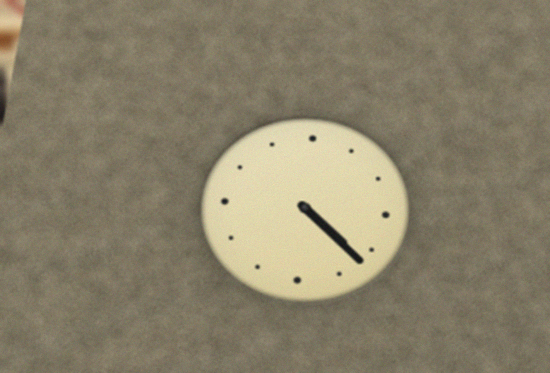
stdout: **4:22**
